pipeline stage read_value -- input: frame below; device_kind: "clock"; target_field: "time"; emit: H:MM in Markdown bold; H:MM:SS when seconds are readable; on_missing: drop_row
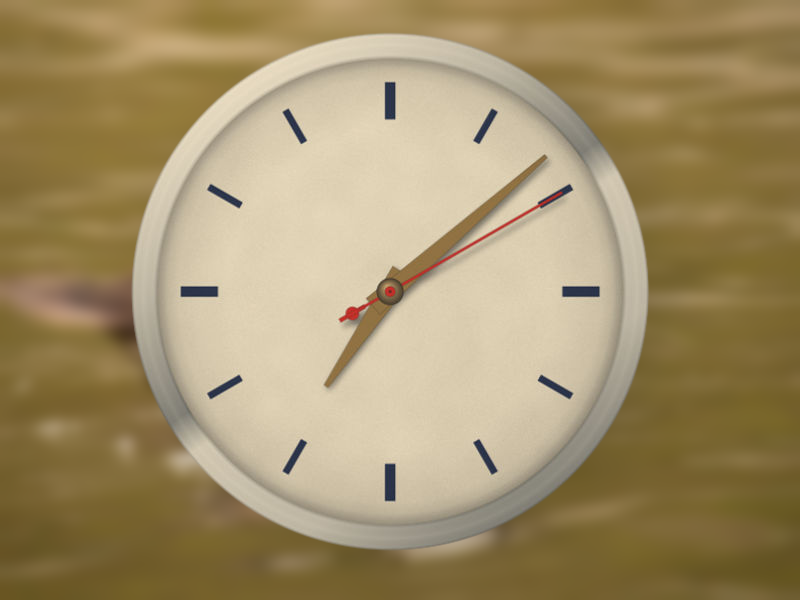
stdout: **7:08:10**
